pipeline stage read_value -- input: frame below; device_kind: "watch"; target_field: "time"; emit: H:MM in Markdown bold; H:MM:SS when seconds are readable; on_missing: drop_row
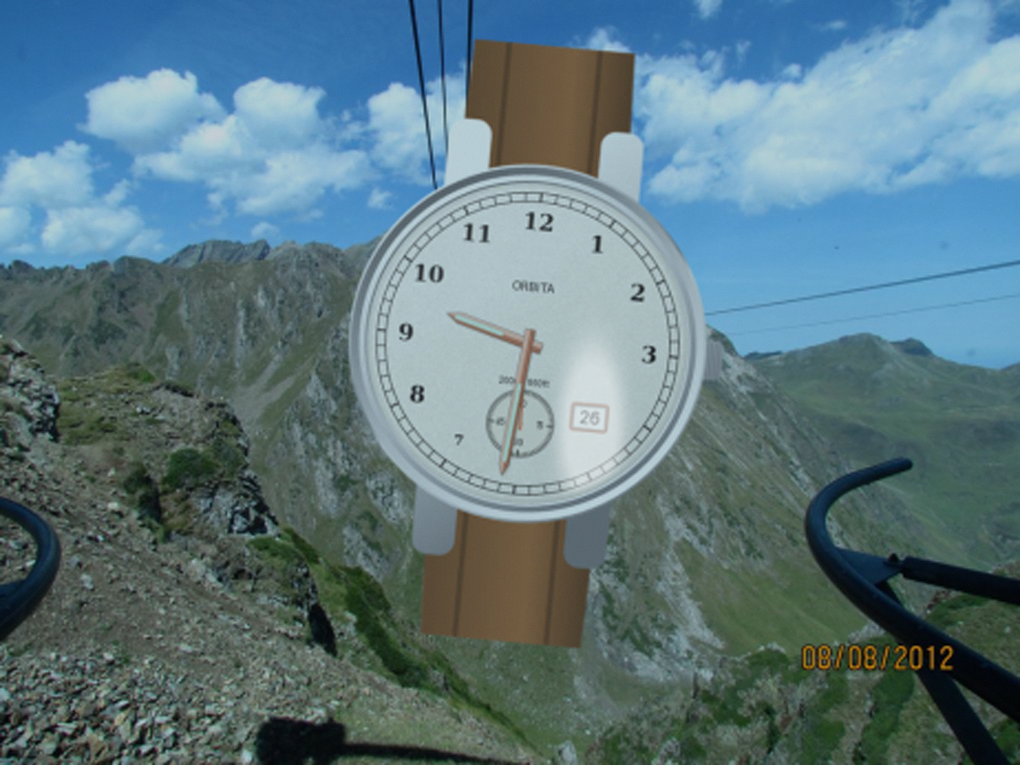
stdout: **9:31**
